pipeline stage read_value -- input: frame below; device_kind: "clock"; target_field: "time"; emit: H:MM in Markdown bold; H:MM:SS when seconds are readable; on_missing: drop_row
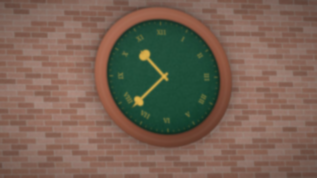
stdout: **10:38**
